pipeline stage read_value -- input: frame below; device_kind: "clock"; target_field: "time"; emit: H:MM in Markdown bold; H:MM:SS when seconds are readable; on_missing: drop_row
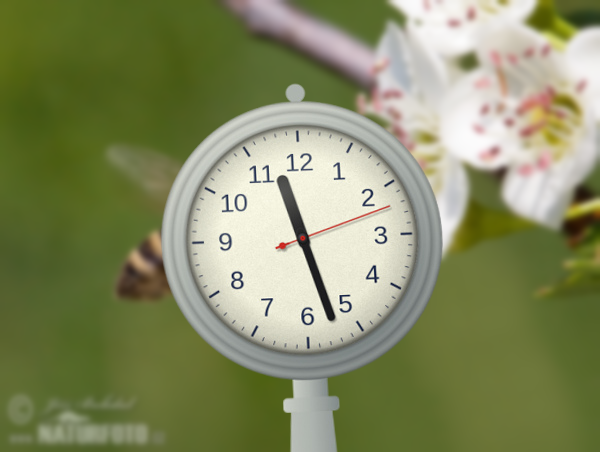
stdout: **11:27:12**
